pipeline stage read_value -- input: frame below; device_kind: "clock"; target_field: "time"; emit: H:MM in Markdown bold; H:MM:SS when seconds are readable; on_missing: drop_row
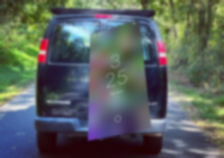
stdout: **3:25**
